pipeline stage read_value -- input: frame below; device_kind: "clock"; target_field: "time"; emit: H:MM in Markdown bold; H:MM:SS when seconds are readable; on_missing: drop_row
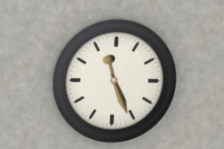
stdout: **11:26**
